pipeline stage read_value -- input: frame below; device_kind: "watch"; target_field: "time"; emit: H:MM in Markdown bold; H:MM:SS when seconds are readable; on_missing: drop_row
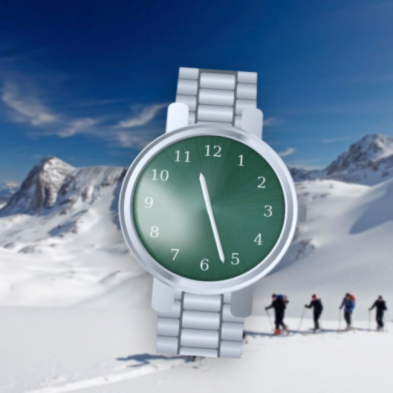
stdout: **11:27**
